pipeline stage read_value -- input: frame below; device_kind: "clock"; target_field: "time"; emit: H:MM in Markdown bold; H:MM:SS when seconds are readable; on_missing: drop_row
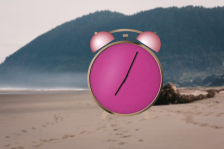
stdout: **7:04**
